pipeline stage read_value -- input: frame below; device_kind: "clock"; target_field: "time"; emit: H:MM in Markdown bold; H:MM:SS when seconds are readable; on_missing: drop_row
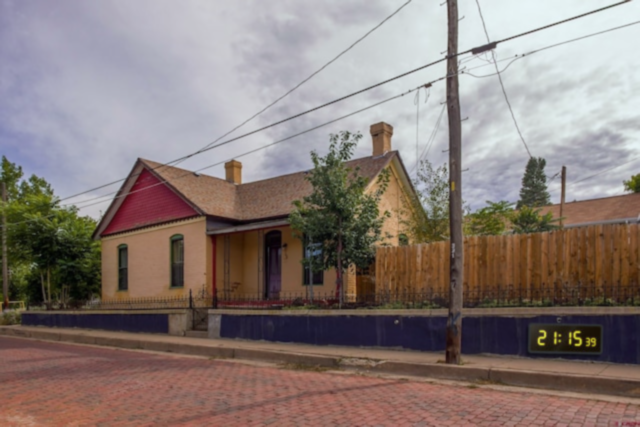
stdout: **21:15**
